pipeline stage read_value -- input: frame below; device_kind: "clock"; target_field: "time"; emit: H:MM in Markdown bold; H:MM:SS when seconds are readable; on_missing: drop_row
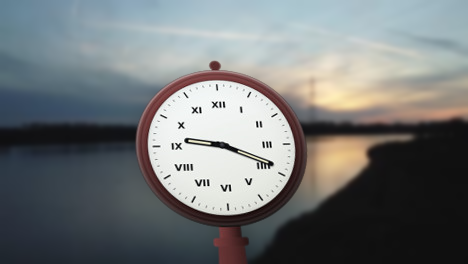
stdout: **9:19**
